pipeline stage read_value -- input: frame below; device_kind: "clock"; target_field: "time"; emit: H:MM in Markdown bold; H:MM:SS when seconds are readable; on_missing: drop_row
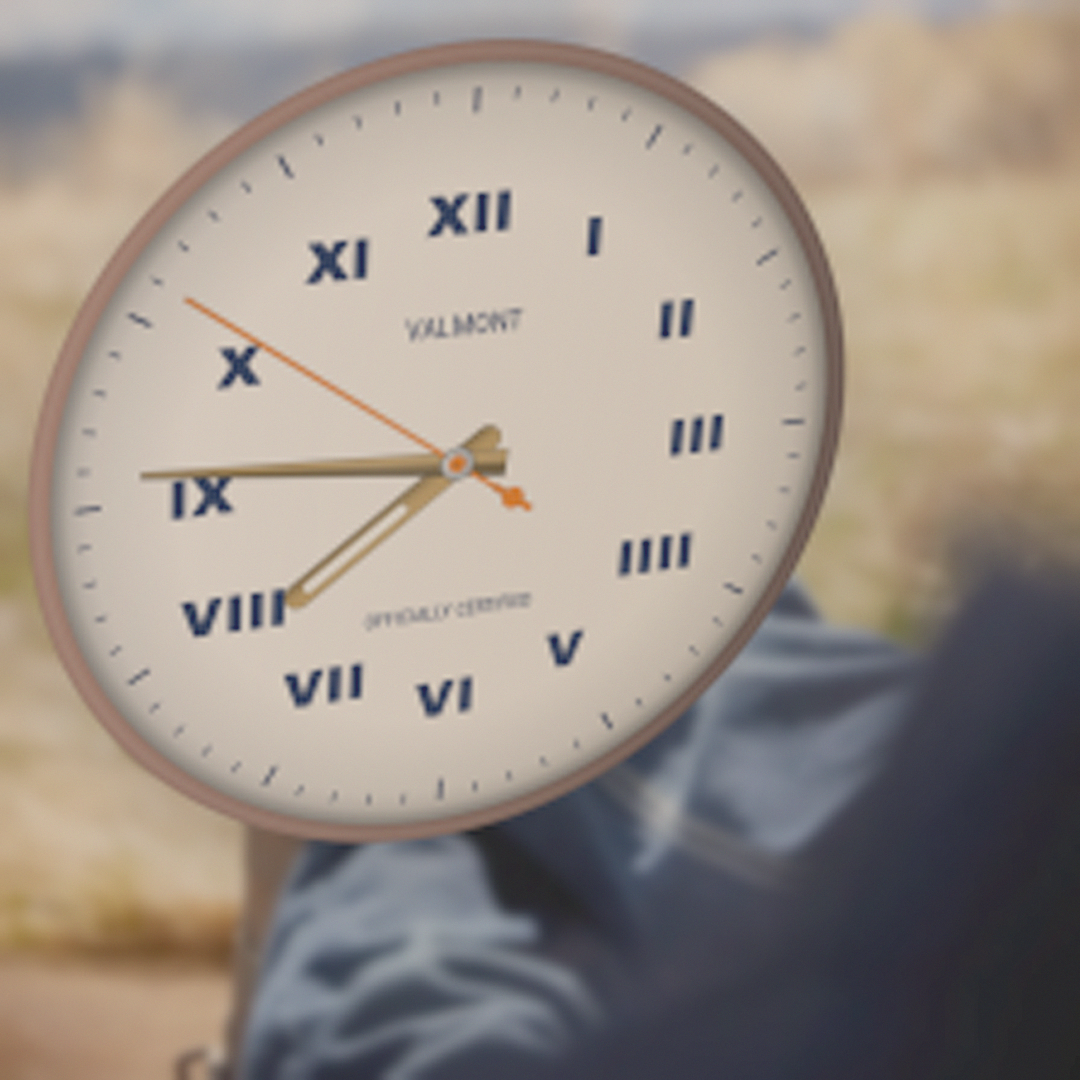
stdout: **7:45:51**
